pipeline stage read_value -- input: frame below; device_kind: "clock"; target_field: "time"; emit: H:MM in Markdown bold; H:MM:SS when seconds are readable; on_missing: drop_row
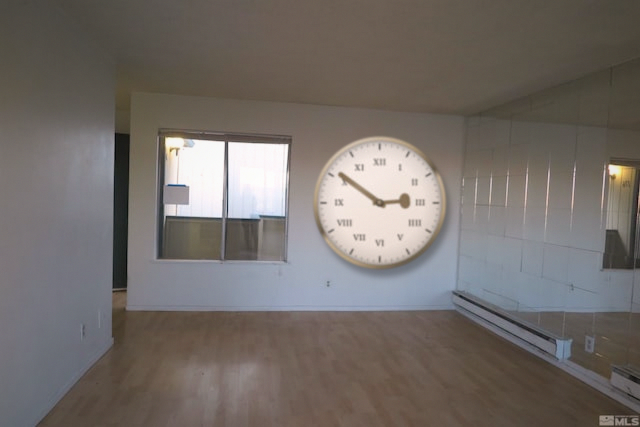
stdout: **2:51**
